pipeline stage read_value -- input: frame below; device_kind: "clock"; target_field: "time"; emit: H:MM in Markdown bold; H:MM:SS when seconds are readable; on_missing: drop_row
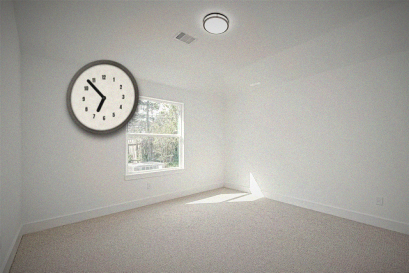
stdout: **6:53**
